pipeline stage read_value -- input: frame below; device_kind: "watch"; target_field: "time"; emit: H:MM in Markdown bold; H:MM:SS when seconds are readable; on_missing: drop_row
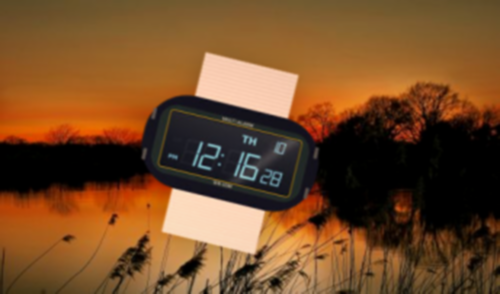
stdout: **12:16:28**
